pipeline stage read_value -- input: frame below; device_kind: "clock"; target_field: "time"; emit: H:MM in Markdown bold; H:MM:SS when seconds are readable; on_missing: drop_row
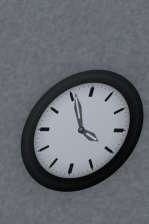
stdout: **3:56**
